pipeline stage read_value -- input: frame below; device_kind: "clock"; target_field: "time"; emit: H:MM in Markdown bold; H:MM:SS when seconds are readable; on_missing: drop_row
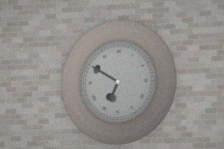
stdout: **6:50**
